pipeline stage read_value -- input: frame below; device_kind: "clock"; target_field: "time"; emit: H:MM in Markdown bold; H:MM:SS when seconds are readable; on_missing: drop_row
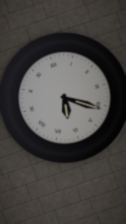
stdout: **6:21**
